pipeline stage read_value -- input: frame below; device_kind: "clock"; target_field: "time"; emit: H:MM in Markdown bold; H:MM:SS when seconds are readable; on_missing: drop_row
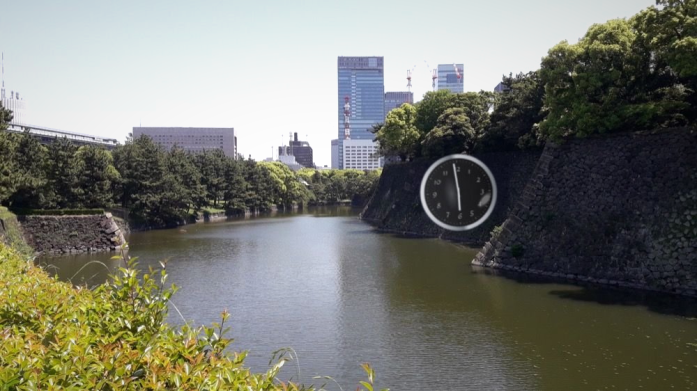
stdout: **5:59**
